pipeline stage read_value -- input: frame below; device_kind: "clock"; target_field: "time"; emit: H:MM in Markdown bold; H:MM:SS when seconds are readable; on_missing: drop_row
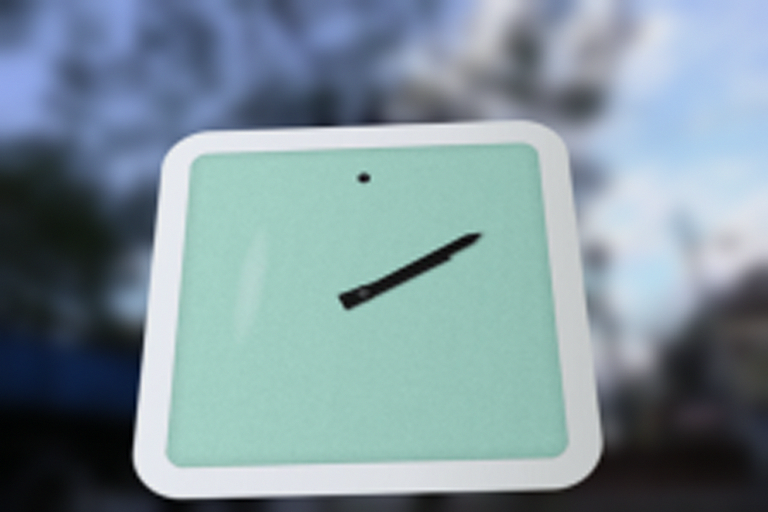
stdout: **2:10**
